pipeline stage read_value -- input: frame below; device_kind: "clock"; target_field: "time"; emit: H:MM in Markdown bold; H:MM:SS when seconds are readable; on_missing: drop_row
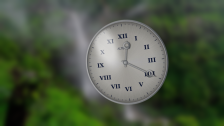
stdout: **12:20**
